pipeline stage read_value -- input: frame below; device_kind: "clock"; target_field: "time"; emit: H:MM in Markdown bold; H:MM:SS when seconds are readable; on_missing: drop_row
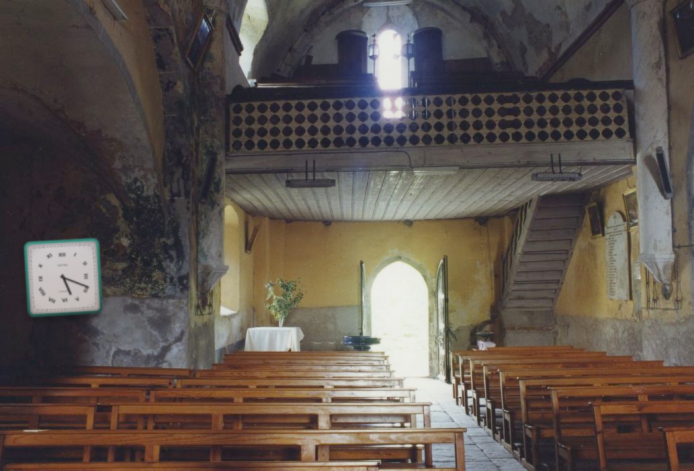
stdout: **5:19**
